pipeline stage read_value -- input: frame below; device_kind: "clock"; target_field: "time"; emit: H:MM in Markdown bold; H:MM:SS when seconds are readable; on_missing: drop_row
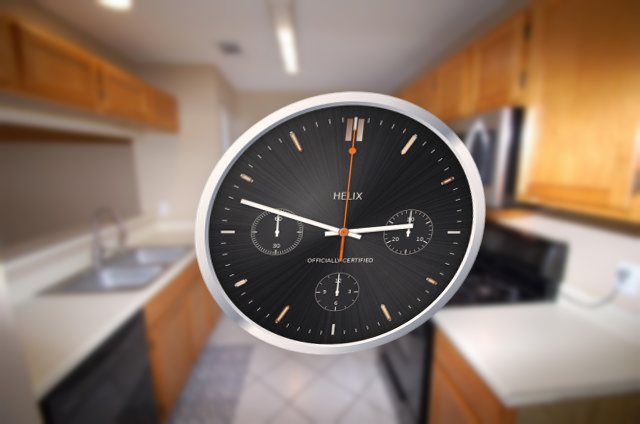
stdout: **2:48**
